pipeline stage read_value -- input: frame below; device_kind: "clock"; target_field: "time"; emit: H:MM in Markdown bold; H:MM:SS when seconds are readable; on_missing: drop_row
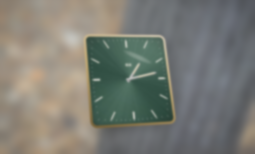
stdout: **1:13**
